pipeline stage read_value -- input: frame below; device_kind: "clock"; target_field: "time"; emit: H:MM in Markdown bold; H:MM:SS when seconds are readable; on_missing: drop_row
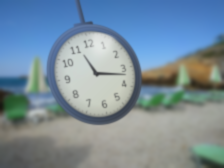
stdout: **11:17**
